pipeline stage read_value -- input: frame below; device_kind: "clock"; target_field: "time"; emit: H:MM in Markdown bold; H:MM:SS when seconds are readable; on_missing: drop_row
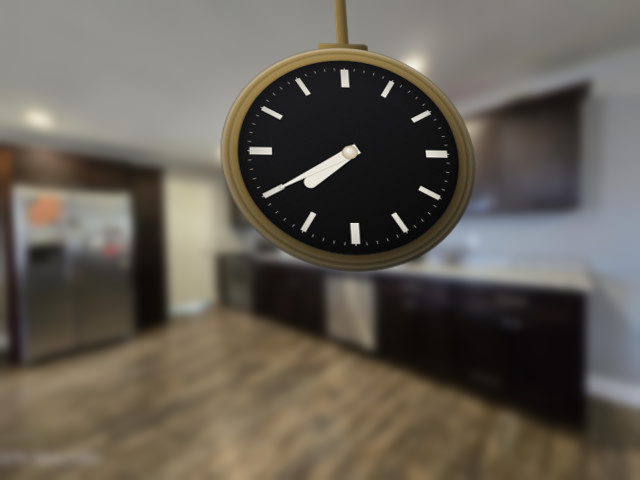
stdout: **7:40**
